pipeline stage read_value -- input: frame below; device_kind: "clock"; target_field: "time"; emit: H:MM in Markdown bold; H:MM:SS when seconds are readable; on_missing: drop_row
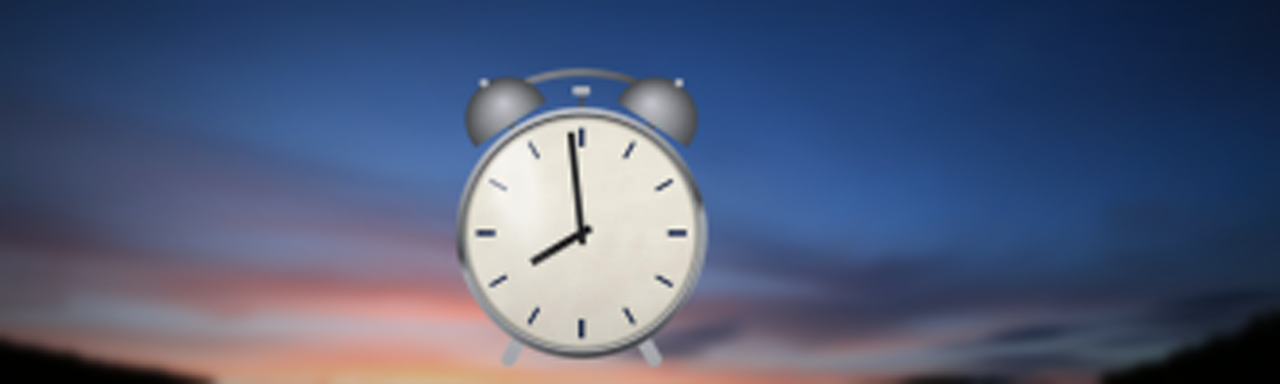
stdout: **7:59**
